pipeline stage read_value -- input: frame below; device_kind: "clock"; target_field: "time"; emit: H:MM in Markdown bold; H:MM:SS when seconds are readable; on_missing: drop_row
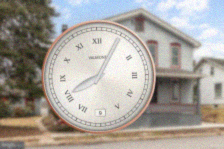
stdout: **8:05**
